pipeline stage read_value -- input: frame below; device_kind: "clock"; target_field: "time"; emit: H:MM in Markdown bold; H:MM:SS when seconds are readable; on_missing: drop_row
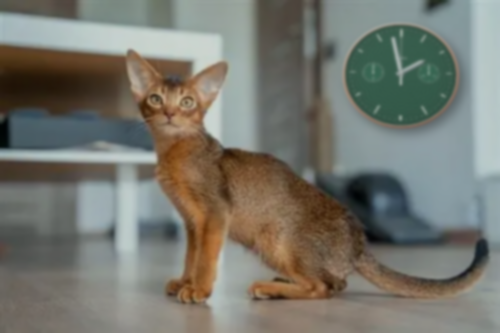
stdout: **1:58**
